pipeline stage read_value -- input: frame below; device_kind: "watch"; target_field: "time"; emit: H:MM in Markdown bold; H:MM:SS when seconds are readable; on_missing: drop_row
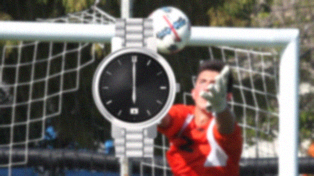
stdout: **6:00**
